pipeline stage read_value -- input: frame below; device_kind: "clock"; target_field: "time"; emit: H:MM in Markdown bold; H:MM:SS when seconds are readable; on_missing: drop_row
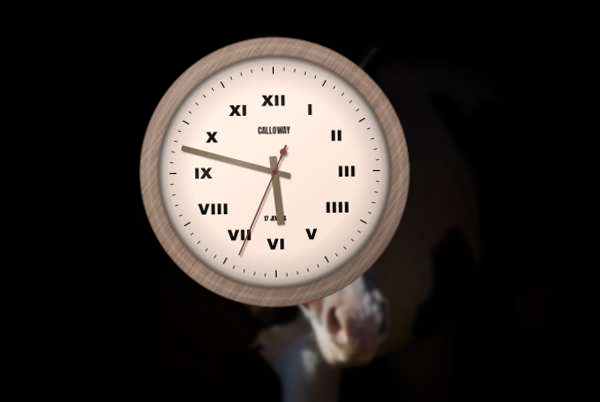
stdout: **5:47:34**
